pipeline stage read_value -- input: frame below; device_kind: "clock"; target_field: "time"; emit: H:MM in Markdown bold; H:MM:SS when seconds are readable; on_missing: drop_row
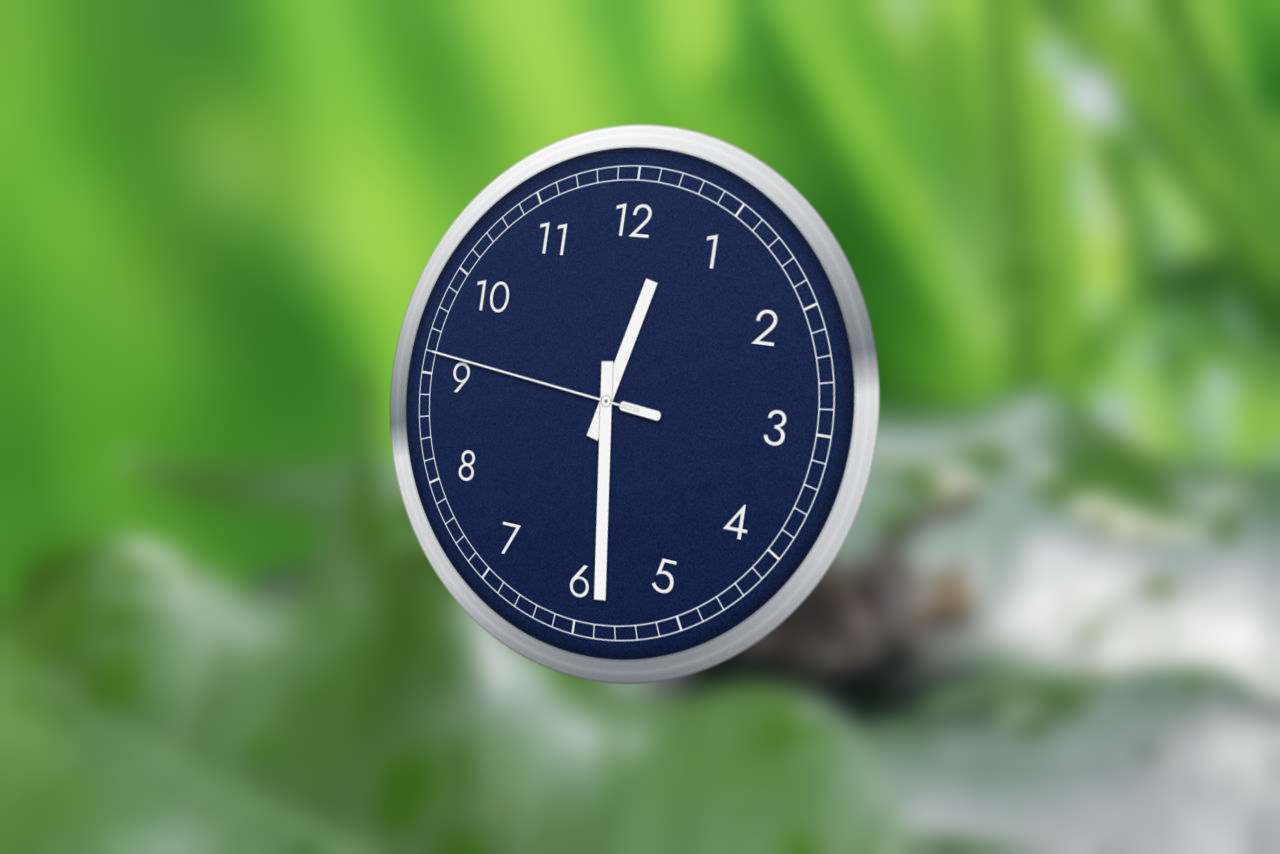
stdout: **12:28:46**
